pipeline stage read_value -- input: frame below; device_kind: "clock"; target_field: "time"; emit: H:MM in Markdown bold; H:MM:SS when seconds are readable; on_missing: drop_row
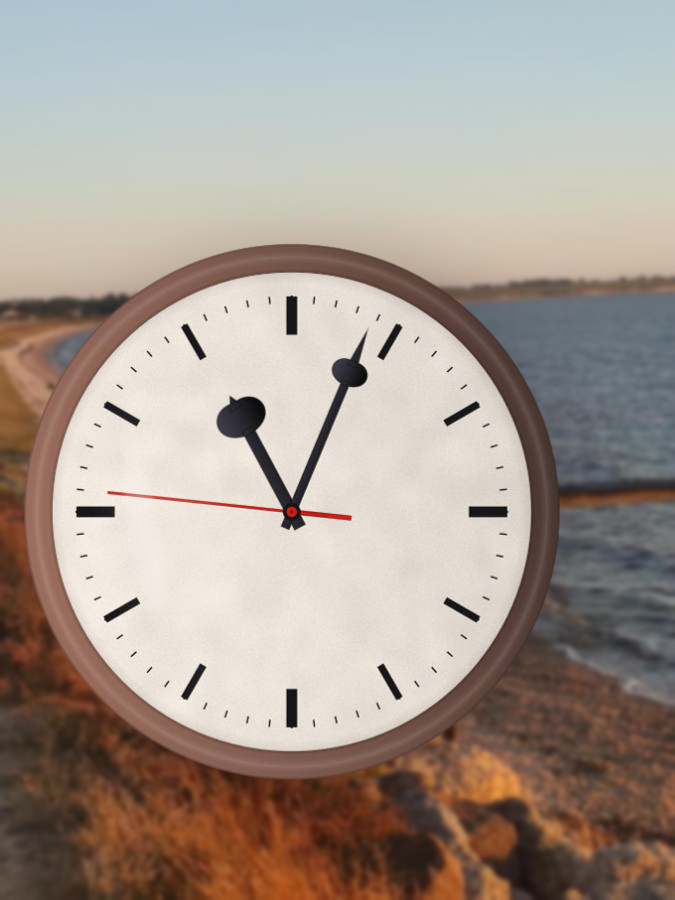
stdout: **11:03:46**
